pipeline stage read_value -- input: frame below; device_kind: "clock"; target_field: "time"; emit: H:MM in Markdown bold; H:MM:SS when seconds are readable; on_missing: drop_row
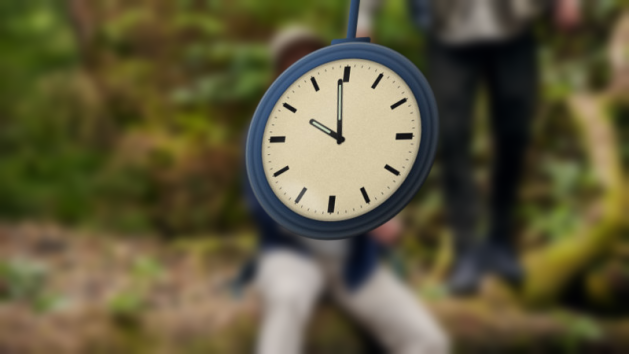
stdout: **9:59**
